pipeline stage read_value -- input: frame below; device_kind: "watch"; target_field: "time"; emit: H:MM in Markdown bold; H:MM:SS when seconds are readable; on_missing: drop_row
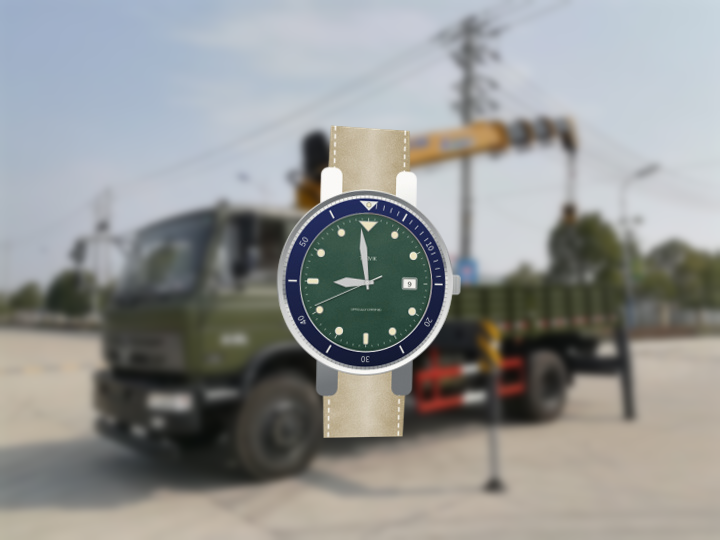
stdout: **8:58:41**
